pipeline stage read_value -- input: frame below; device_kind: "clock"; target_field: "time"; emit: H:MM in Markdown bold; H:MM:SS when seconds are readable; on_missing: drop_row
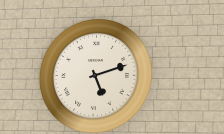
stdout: **5:12**
